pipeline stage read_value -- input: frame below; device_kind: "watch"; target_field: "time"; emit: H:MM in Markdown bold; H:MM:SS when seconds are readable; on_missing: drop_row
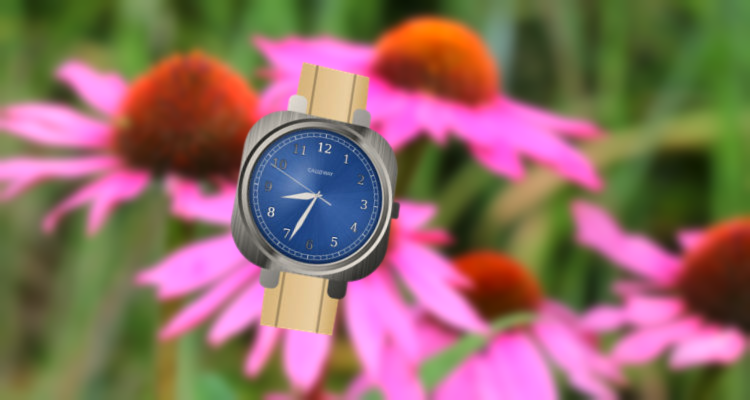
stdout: **8:33:49**
